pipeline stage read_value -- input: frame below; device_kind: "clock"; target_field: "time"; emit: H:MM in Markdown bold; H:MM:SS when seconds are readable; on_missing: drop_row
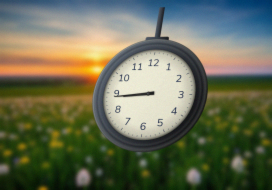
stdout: **8:44**
